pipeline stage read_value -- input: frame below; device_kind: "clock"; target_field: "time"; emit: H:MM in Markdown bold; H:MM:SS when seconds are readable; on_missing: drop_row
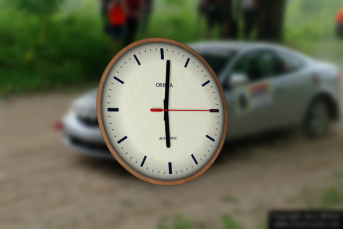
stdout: **6:01:15**
